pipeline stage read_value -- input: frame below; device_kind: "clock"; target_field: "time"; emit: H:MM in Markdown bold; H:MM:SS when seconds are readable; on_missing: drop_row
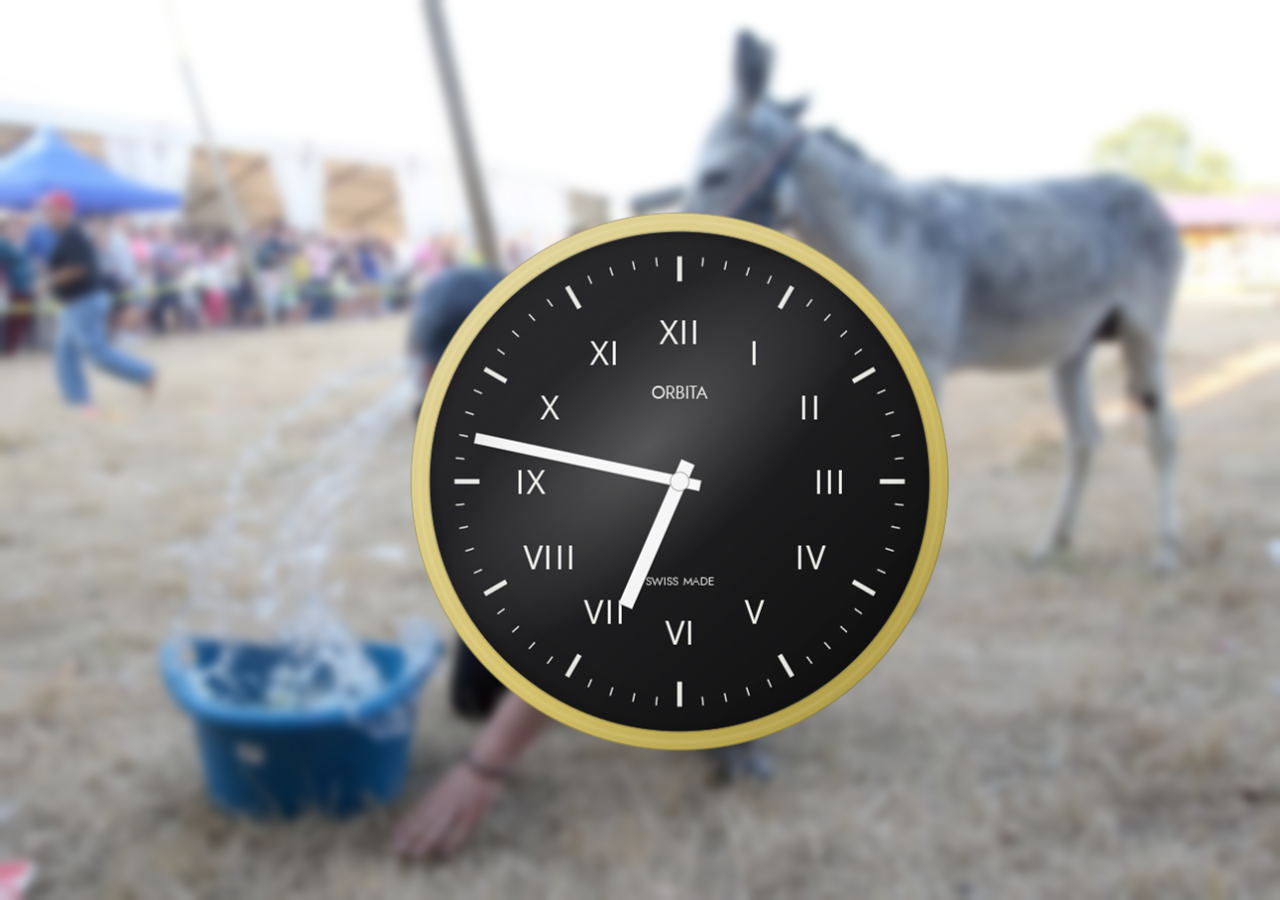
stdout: **6:47**
